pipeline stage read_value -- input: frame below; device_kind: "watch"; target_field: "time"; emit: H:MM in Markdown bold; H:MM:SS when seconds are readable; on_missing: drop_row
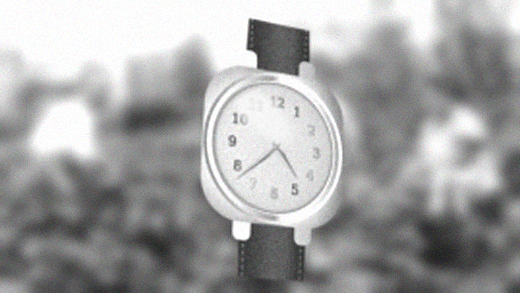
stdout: **4:38**
